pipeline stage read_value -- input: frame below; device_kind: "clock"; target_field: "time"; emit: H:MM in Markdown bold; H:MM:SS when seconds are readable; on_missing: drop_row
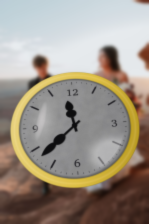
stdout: **11:38**
